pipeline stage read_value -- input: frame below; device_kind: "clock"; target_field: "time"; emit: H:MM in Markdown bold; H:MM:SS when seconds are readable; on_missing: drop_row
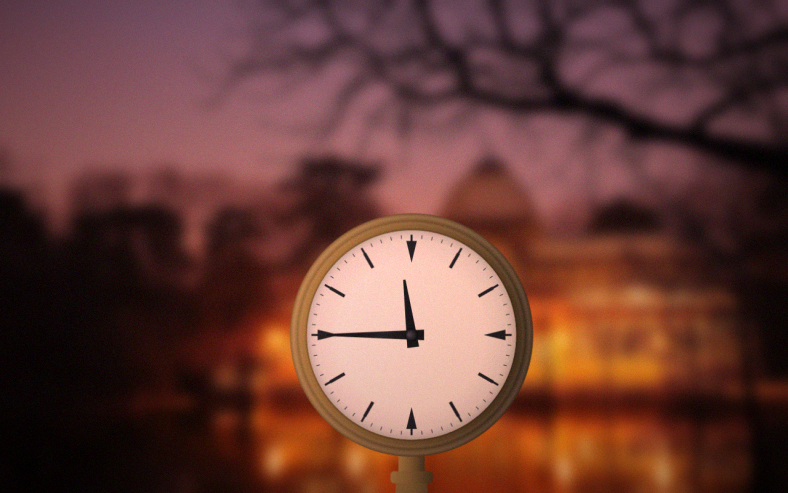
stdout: **11:45**
